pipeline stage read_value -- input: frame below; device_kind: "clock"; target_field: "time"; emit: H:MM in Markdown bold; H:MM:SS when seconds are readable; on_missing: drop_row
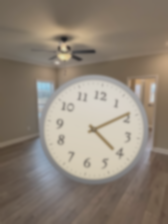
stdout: **4:09**
